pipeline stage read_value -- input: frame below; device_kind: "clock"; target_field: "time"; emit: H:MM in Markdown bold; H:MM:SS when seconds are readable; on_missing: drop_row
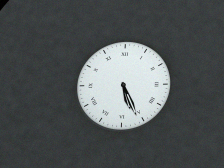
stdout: **5:26**
